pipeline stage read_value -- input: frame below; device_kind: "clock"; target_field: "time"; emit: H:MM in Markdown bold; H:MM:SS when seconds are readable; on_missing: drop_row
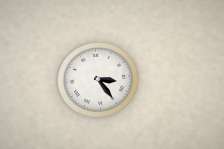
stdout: **3:25**
